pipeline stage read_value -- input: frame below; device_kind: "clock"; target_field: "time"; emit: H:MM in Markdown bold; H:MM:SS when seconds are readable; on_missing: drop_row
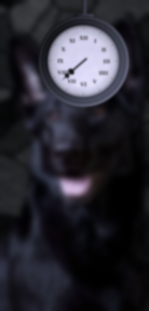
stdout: **7:38**
